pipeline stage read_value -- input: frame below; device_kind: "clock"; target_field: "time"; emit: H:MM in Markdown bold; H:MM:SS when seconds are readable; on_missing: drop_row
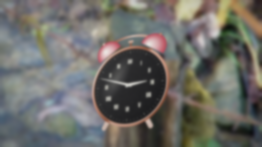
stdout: **2:48**
